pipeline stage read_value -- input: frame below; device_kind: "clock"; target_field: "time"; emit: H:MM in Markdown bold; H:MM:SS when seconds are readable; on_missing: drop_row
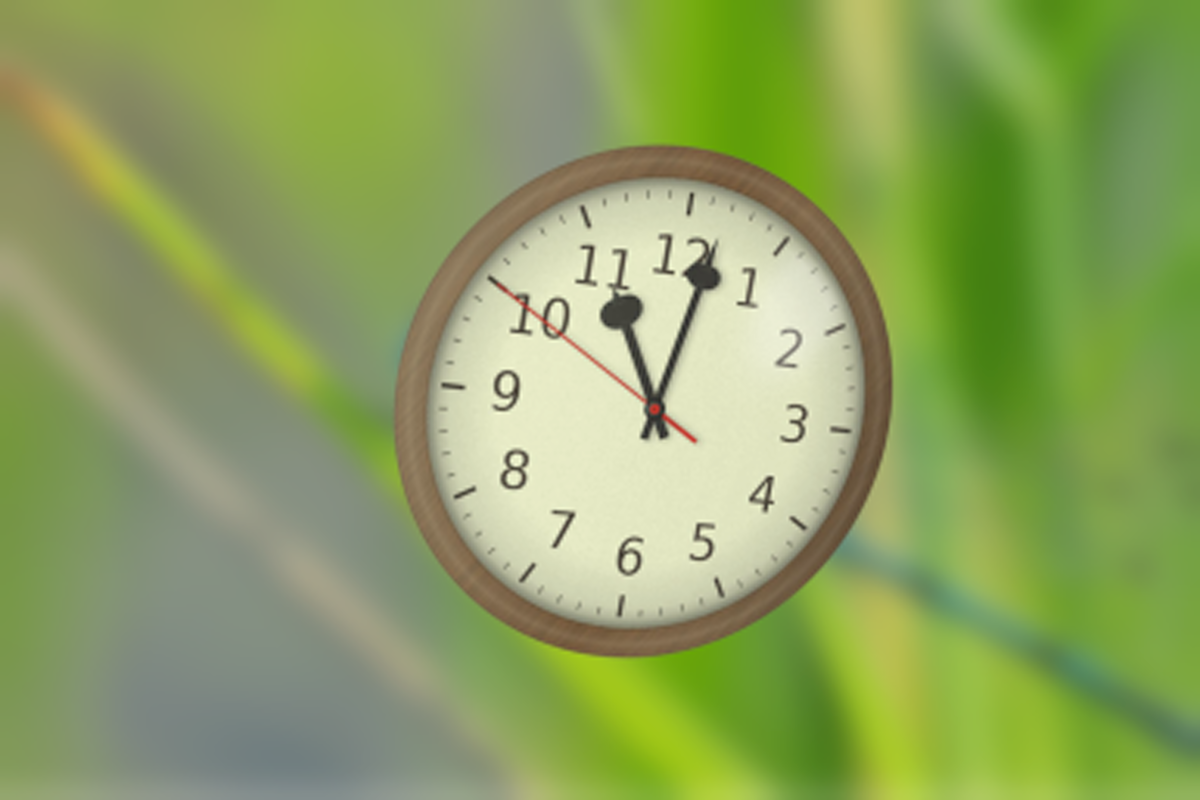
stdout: **11:01:50**
